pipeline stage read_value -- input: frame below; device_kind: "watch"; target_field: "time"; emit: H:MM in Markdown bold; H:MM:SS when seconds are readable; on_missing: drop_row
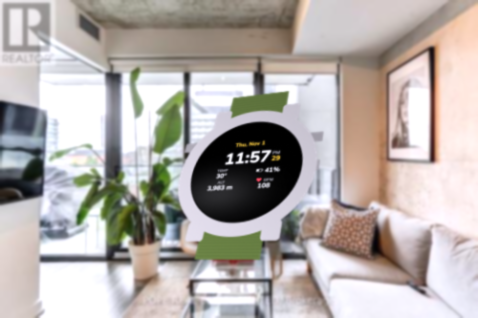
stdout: **11:57**
